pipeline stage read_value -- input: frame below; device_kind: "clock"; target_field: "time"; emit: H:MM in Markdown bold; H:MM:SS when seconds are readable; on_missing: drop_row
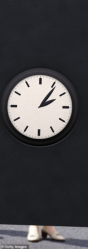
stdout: **2:06**
